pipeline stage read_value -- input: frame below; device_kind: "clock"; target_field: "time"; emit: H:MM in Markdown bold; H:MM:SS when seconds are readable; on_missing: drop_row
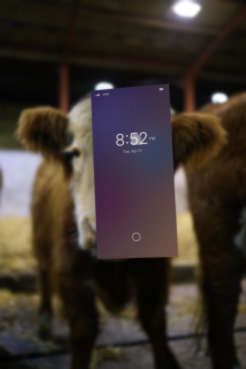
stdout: **8:52**
